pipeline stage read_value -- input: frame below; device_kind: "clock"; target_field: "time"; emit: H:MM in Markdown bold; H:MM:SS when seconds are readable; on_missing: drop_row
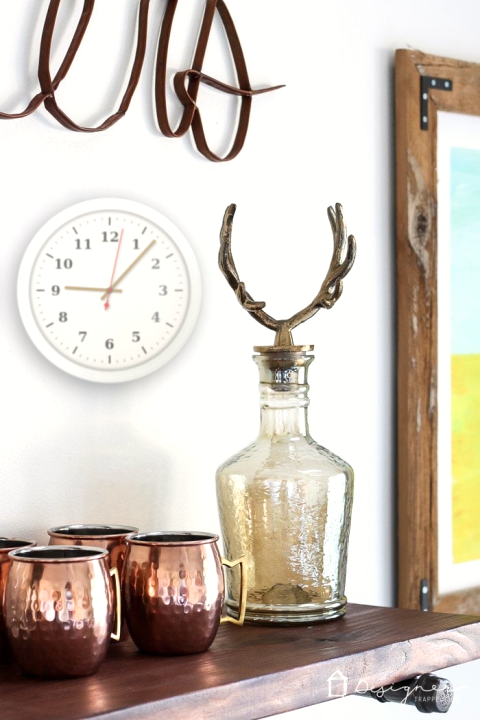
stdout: **9:07:02**
